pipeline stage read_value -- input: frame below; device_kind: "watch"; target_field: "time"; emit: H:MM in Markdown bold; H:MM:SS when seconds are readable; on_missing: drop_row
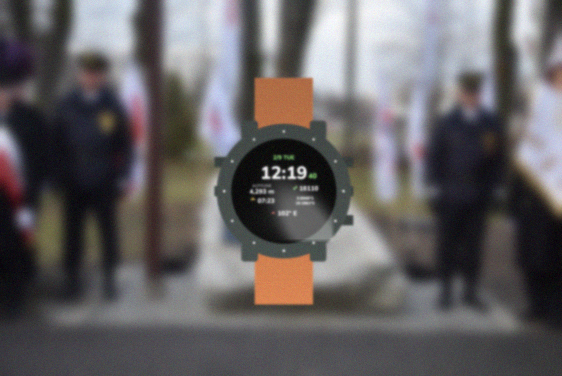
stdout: **12:19**
